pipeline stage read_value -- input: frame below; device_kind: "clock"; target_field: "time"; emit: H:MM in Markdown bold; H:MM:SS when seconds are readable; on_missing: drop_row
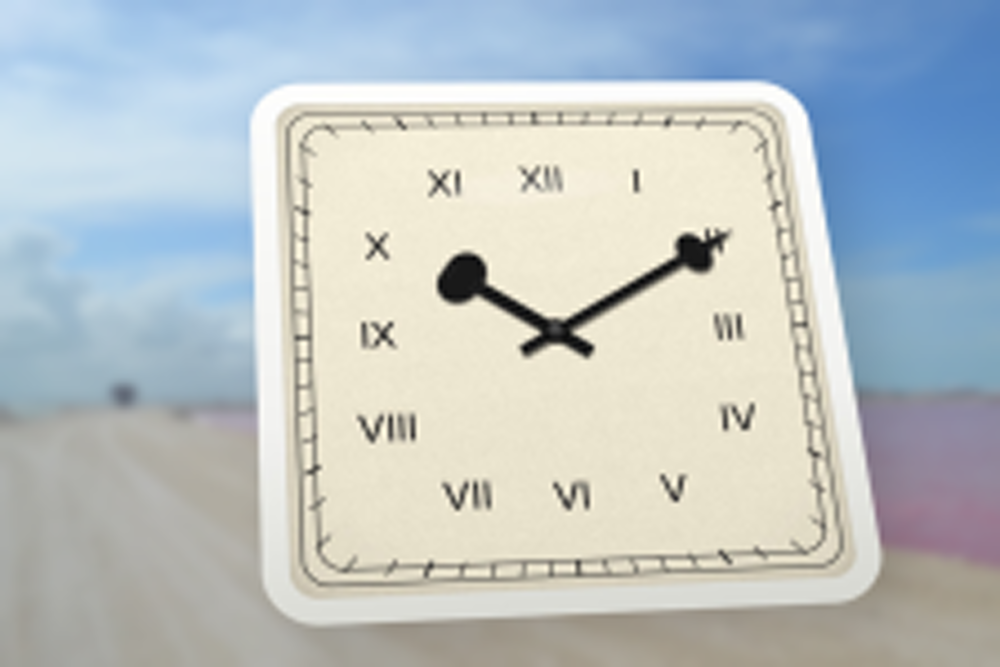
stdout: **10:10**
